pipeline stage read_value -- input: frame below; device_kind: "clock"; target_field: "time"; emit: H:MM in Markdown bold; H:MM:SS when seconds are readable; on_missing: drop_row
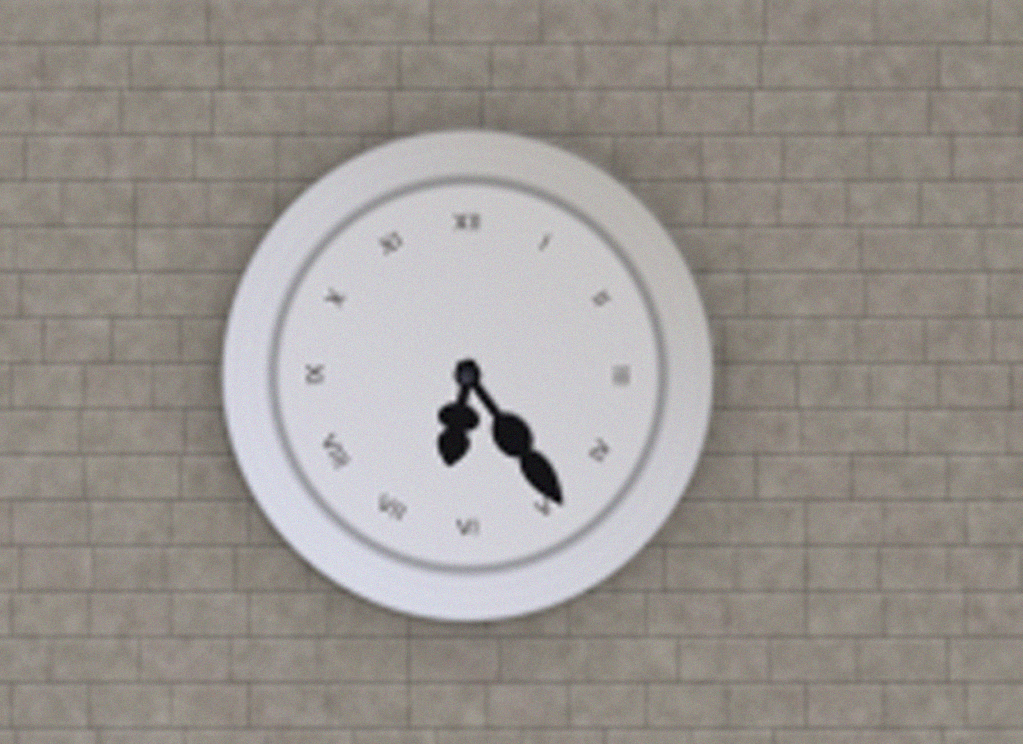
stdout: **6:24**
